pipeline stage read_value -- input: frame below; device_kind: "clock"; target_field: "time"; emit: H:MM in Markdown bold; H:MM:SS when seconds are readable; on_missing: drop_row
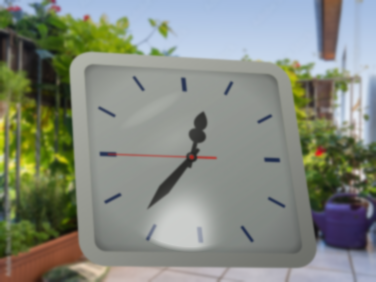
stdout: **12:36:45**
